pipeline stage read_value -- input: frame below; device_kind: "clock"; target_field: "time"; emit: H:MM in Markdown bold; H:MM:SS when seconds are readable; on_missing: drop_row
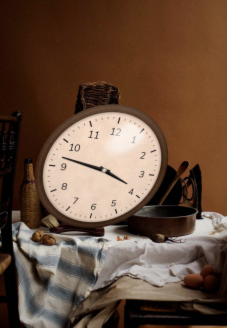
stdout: **3:47**
